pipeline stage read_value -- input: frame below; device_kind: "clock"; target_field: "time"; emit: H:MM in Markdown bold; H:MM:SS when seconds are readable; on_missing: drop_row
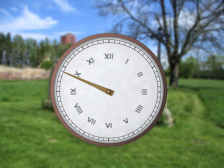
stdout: **9:49**
